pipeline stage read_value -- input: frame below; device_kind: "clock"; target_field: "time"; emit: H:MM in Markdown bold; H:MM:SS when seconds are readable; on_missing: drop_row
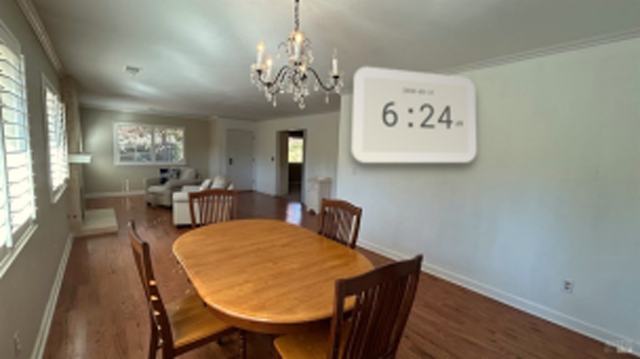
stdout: **6:24**
